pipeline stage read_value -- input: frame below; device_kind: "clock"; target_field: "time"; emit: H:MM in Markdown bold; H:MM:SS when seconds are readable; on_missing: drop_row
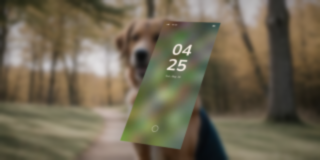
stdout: **4:25**
